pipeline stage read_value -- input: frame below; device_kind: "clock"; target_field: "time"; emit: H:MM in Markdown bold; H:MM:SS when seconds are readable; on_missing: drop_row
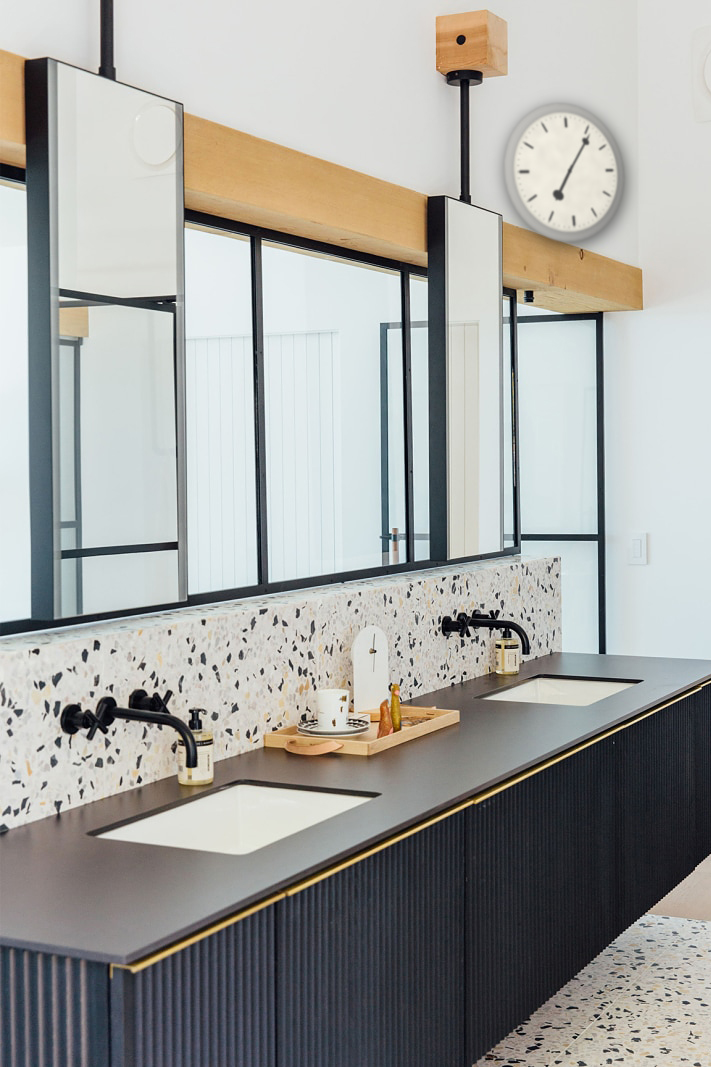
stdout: **7:06**
